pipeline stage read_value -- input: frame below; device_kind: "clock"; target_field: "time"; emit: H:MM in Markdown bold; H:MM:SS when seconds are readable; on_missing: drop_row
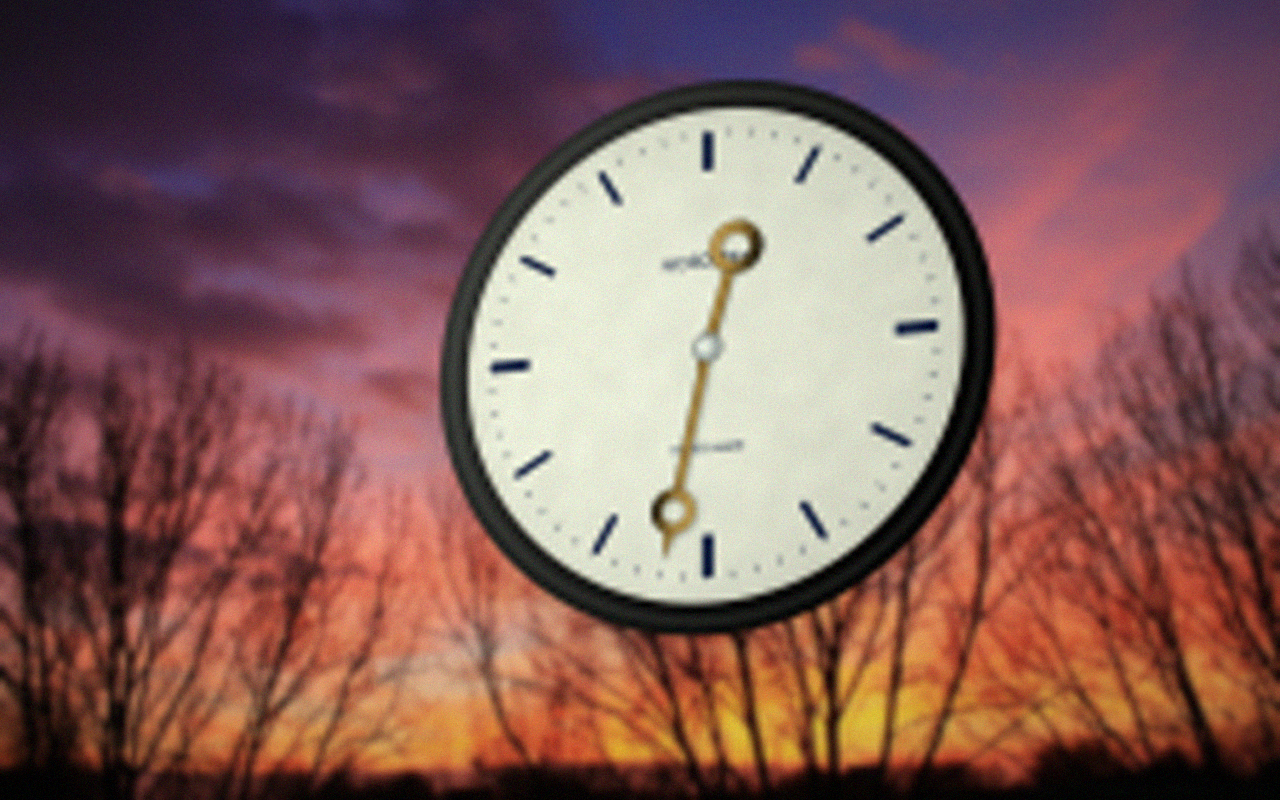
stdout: **12:32**
